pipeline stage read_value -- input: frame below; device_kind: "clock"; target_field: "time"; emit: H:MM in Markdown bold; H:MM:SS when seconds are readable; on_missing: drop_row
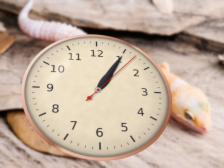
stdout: **1:05:07**
